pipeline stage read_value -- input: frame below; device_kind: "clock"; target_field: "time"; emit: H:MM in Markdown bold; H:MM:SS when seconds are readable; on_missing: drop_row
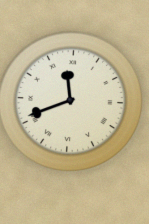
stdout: **11:41**
